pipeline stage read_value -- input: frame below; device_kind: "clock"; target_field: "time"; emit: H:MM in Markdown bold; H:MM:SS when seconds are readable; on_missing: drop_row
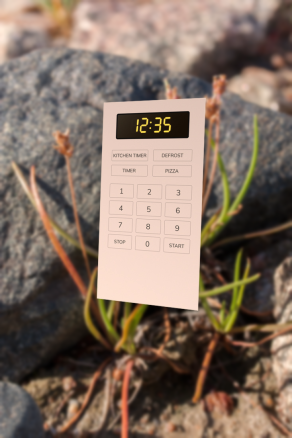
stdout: **12:35**
